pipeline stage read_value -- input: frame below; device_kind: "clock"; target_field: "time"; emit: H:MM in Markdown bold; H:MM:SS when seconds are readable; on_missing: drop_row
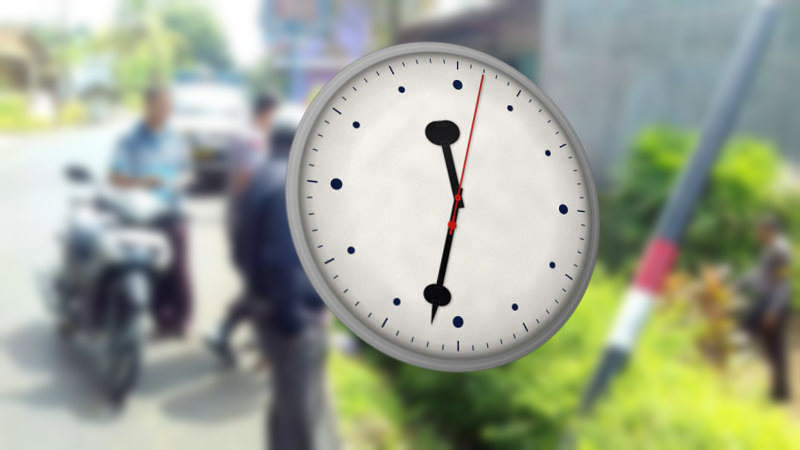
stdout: **11:32:02**
